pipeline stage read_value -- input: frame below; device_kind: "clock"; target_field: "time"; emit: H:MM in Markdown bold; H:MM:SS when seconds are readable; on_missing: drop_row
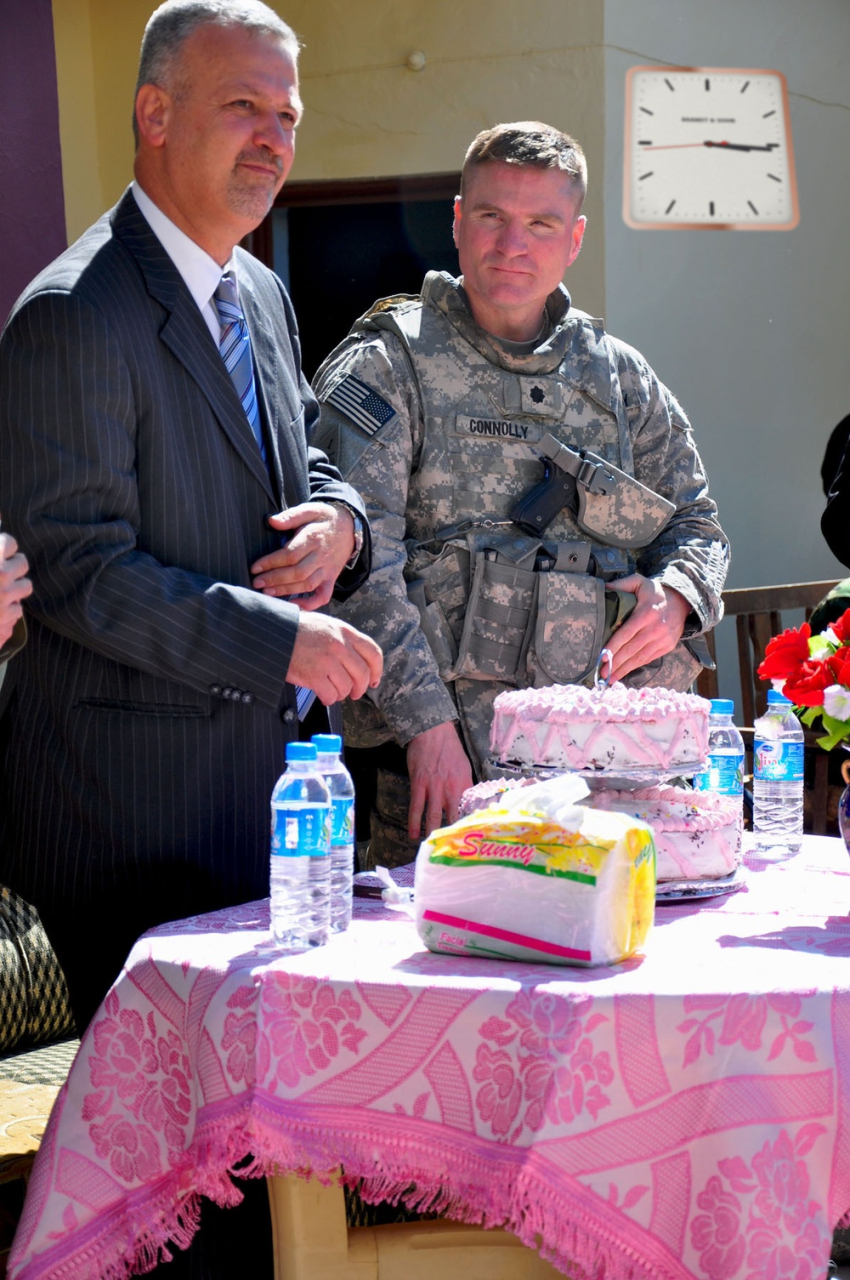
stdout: **3:15:44**
